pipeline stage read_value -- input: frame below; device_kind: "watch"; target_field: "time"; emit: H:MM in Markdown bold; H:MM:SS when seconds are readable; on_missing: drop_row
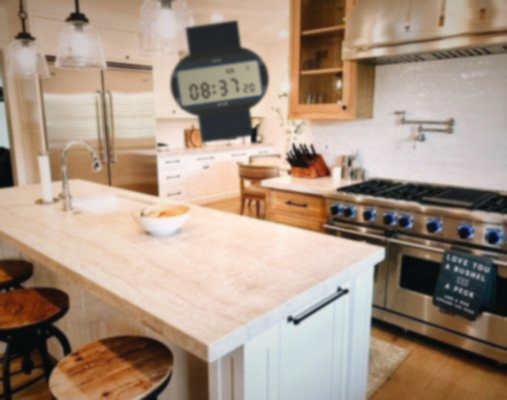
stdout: **8:37**
